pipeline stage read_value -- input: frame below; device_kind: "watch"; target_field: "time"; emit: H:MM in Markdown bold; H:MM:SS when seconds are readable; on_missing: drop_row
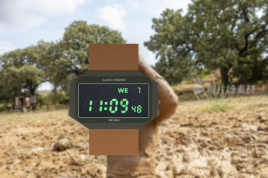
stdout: **11:09:48**
